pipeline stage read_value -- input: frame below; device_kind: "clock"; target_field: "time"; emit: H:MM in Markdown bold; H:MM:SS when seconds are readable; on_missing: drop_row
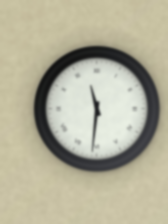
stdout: **11:31**
